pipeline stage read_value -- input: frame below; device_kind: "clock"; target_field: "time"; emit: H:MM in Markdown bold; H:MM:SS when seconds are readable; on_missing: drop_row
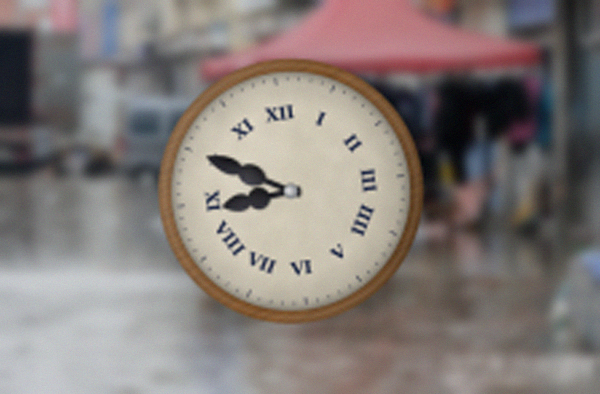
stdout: **8:50**
